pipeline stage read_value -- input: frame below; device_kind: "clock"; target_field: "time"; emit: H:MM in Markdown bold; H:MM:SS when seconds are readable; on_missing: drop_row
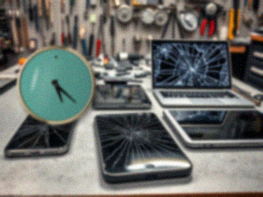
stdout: **5:22**
